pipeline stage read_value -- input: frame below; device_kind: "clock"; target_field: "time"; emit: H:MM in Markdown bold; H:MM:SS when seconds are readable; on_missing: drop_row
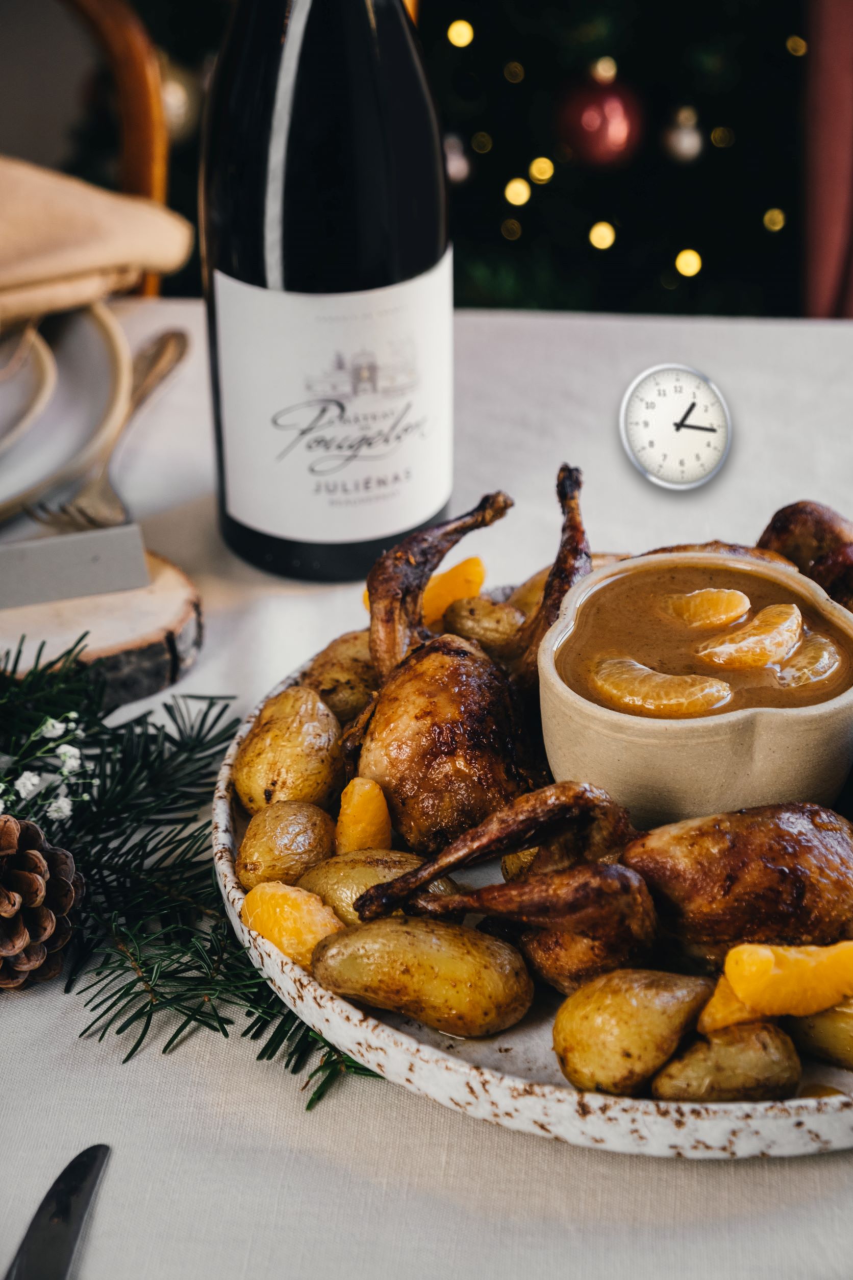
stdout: **1:16**
